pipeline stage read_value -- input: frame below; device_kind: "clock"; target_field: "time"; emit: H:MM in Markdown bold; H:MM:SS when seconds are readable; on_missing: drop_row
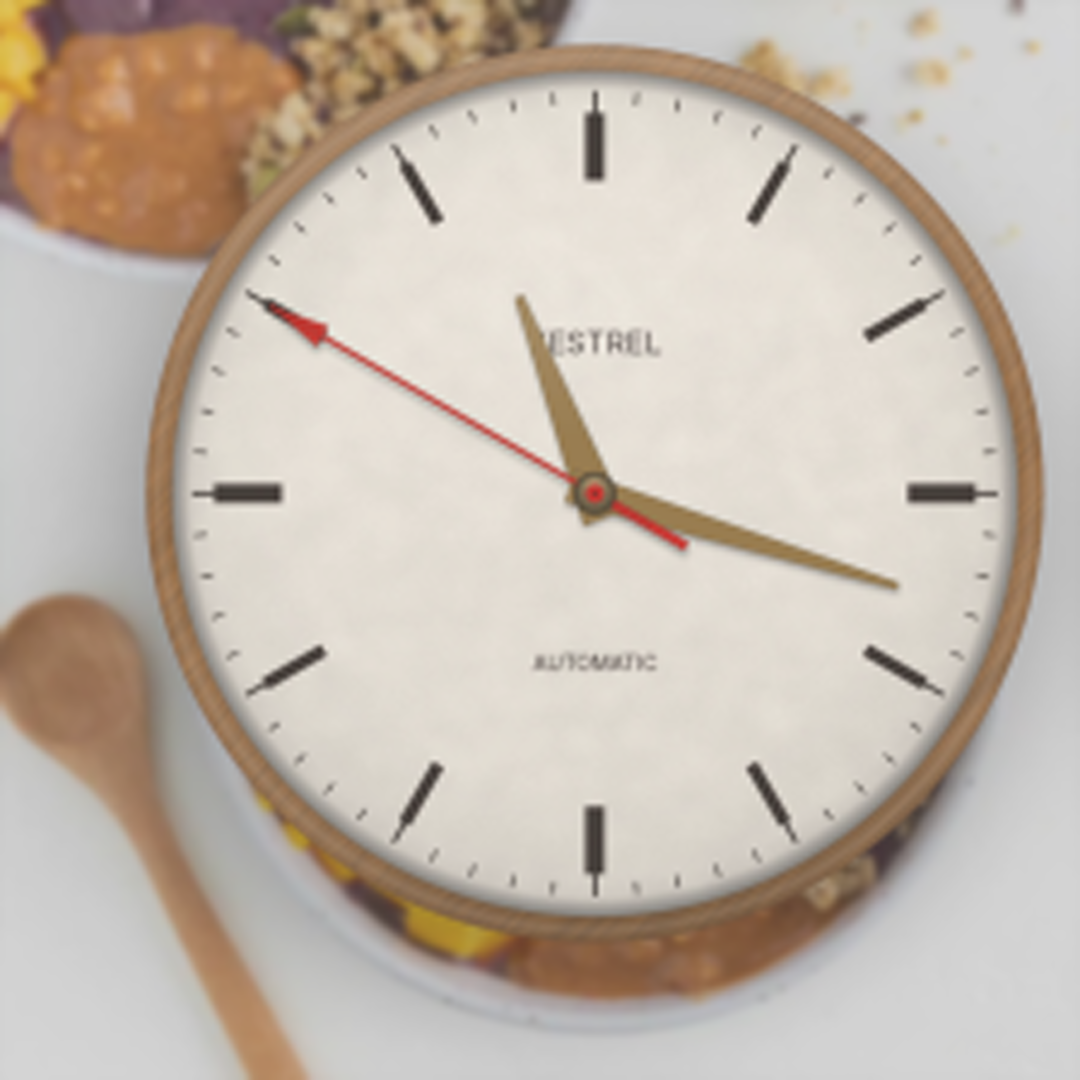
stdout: **11:17:50**
